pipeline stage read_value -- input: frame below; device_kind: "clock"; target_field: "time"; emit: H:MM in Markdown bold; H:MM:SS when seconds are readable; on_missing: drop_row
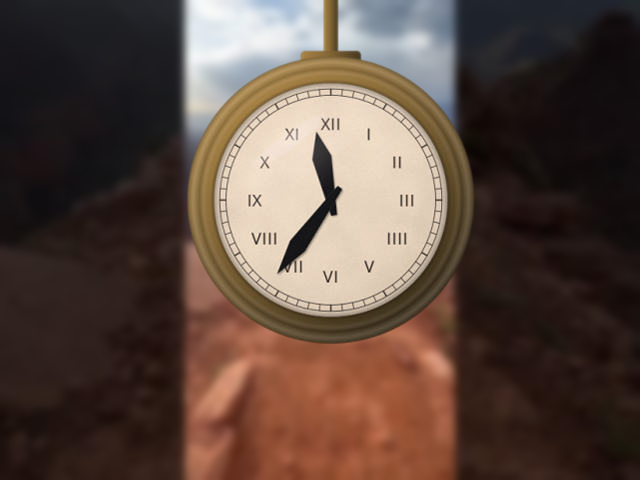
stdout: **11:36**
